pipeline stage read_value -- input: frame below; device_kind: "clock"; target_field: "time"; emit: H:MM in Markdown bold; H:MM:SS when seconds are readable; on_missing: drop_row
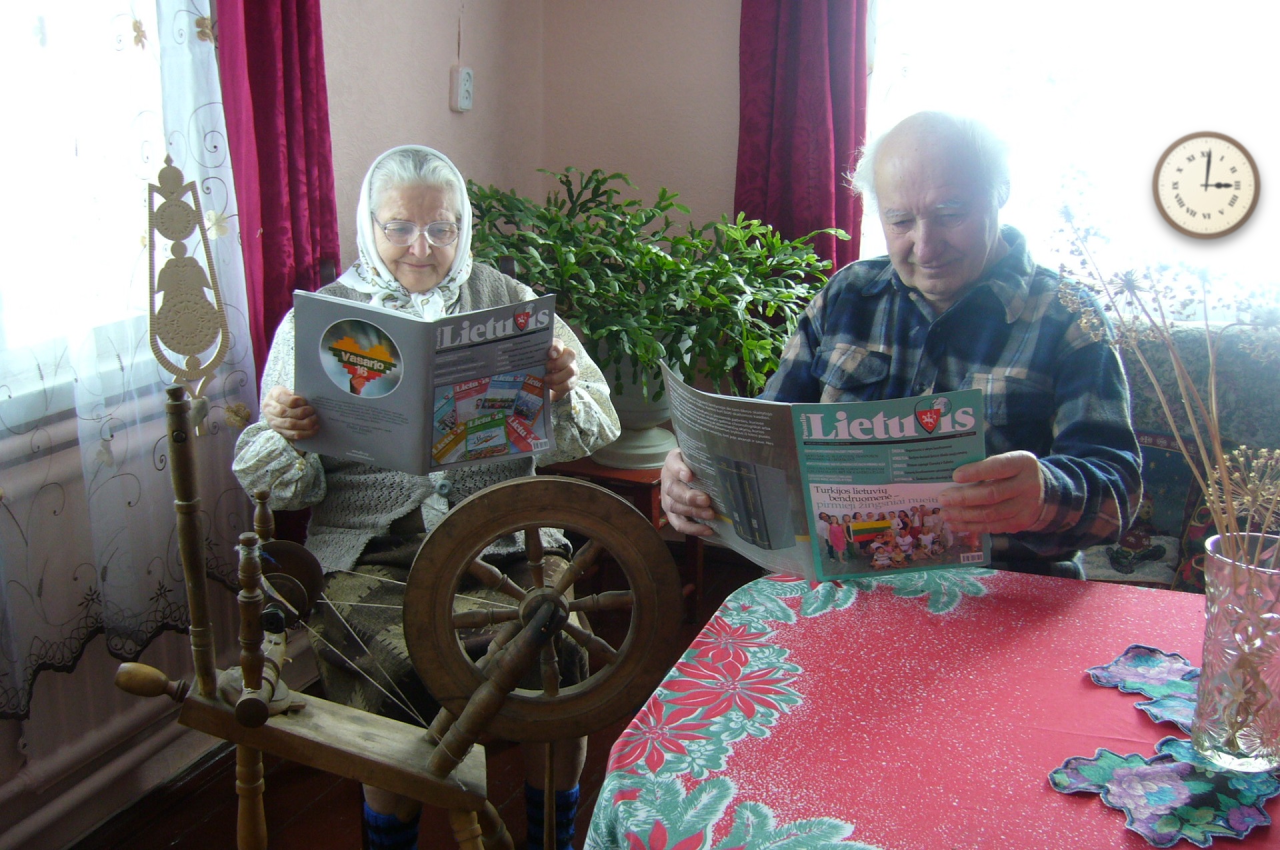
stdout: **3:01**
